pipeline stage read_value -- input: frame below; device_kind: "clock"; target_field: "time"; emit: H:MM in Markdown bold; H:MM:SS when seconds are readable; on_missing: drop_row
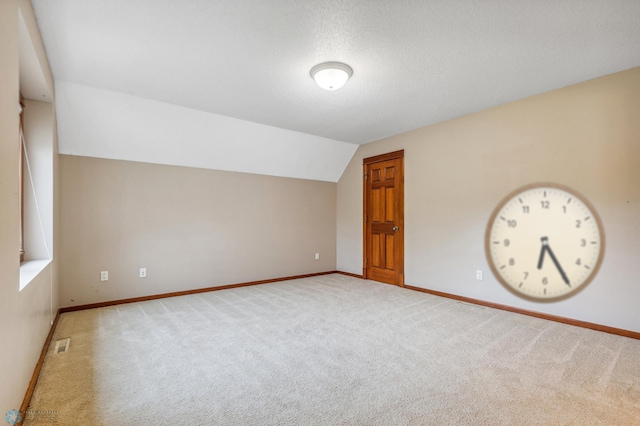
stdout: **6:25**
